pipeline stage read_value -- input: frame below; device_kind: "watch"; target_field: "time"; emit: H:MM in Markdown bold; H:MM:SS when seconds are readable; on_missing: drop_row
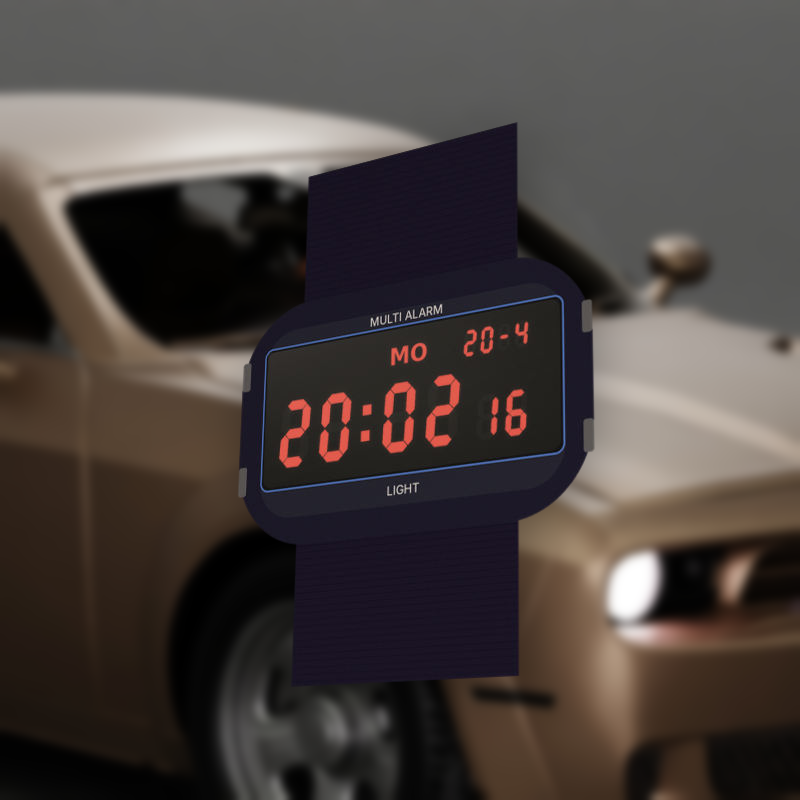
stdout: **20:02:16**
